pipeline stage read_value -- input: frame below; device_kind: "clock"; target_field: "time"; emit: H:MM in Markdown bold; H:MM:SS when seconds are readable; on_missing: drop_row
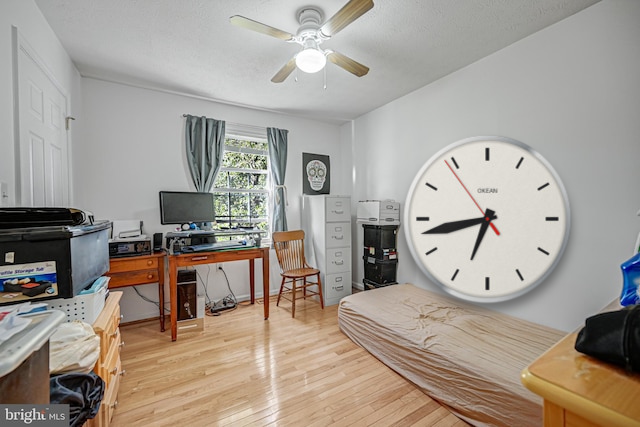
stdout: **6:42:54**
